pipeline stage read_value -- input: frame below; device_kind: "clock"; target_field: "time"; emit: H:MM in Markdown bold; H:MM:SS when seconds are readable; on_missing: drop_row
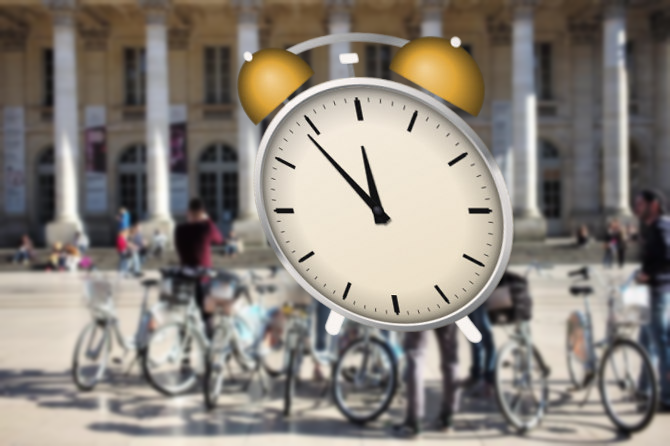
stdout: **11:54**
